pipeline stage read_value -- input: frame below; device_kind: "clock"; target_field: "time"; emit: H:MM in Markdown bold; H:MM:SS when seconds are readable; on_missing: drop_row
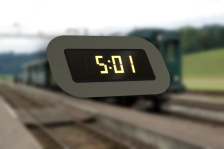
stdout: **5:01**
